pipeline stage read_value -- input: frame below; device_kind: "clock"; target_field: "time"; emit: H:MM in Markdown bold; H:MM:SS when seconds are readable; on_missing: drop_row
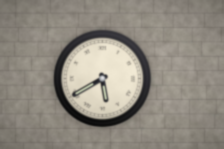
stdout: **5:40**
